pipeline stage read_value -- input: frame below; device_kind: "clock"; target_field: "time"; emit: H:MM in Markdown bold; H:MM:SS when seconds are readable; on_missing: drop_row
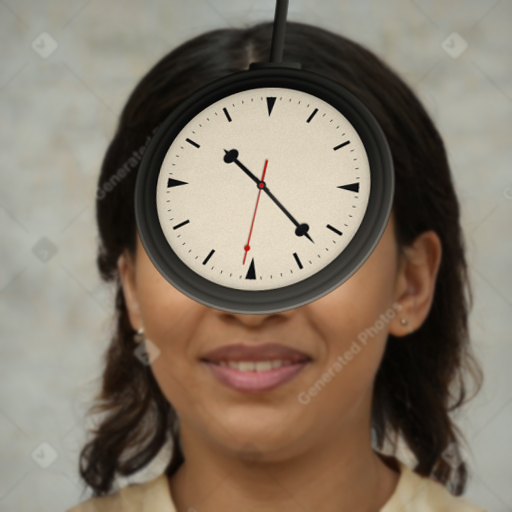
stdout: **10:22:31**
